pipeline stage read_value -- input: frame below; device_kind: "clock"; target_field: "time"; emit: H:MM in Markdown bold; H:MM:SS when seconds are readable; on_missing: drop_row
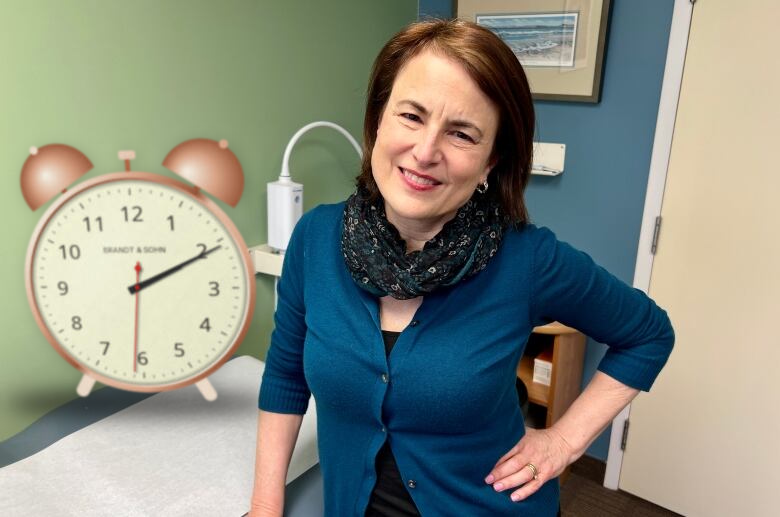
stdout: **2:10:31**
